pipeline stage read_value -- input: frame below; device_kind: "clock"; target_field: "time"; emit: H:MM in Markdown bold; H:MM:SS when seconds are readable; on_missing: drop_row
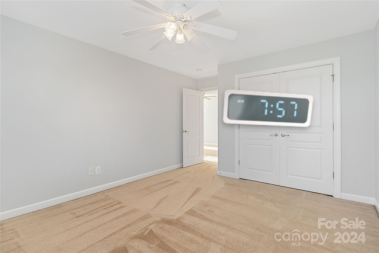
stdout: **7:57**
